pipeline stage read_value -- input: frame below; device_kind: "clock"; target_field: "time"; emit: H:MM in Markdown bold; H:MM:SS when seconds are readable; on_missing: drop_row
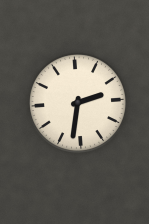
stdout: **2:32**
